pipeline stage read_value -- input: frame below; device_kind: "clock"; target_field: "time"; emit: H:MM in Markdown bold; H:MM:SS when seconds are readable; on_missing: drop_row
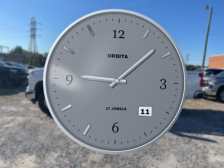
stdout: **9:08**
